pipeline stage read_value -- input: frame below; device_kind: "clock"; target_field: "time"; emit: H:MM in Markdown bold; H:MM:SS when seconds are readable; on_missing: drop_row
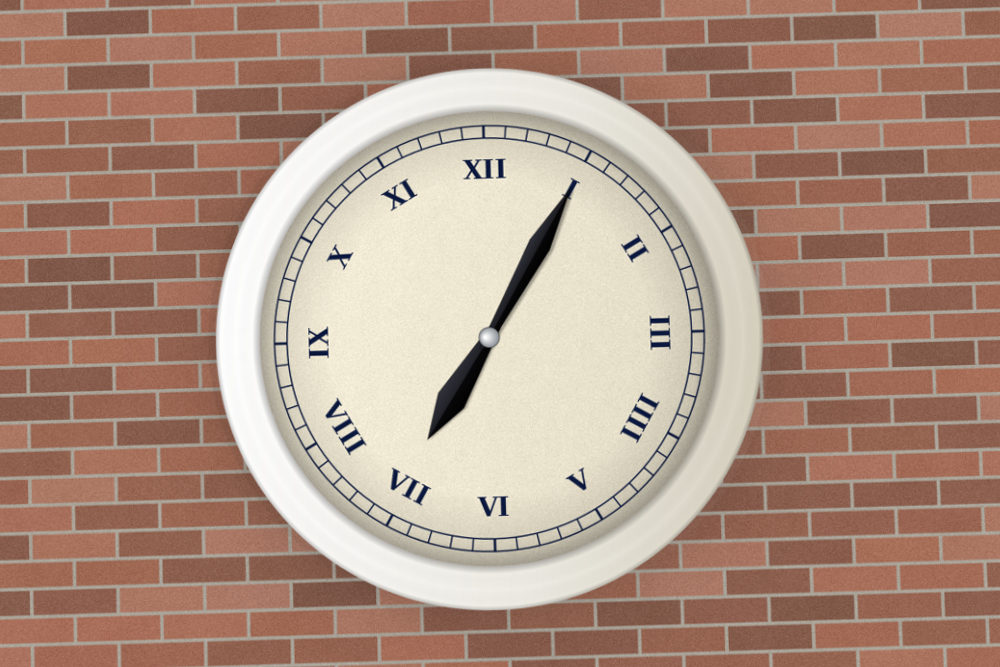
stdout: **7:05**
